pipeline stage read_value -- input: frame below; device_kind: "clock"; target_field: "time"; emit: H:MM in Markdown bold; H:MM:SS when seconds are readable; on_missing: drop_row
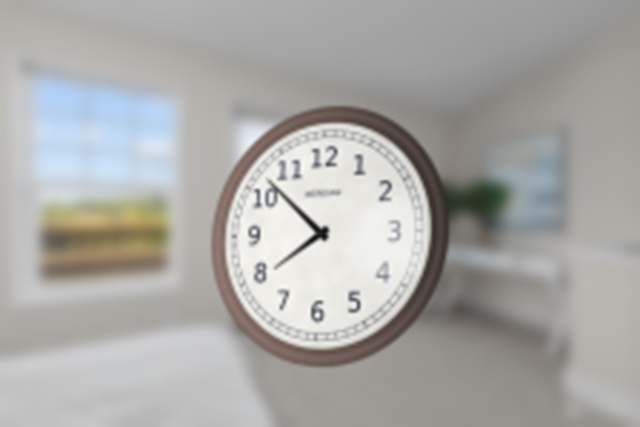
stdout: **7:52**
